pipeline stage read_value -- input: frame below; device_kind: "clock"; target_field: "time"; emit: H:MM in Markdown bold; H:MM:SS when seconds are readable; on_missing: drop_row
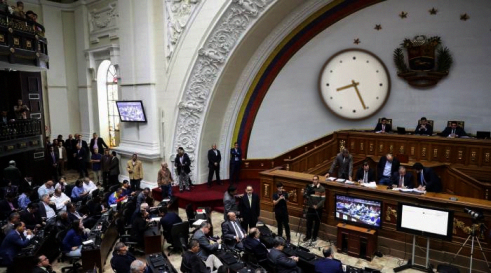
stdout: **8:26**
